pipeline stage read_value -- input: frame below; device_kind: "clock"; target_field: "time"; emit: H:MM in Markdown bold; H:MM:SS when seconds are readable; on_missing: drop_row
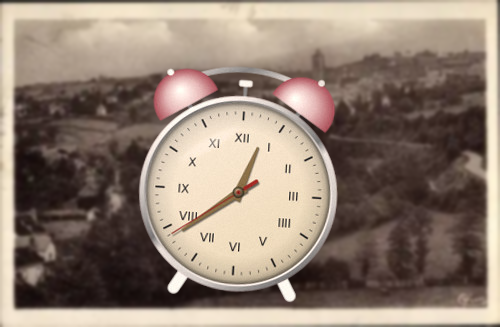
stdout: **12:38:39**
